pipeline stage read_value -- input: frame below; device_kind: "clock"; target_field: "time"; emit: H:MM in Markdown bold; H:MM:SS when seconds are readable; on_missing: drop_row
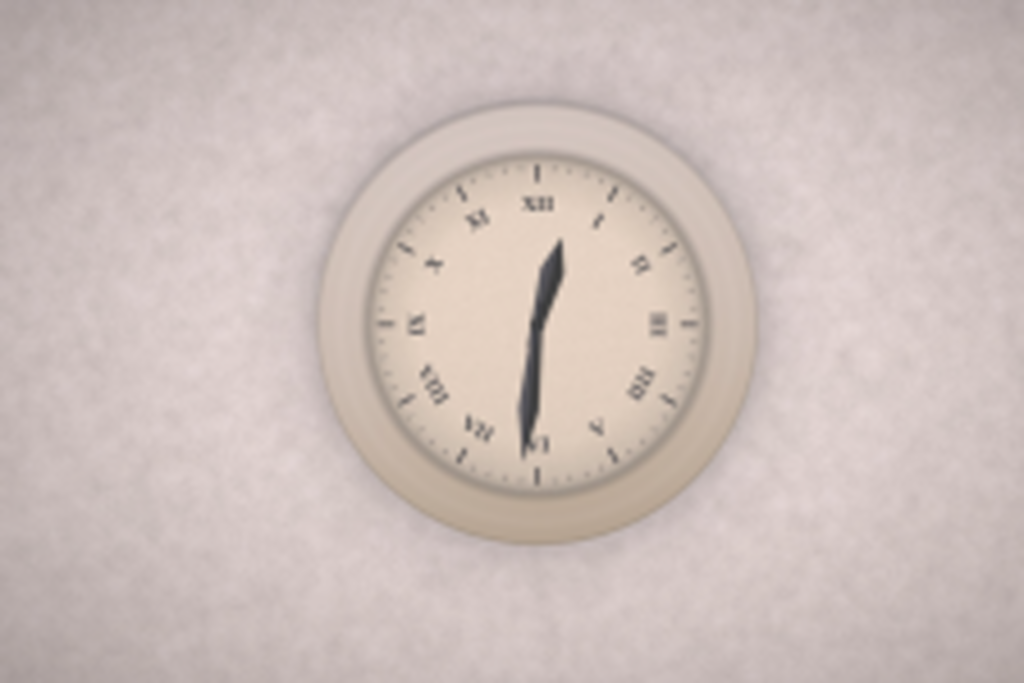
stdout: **12:31**
